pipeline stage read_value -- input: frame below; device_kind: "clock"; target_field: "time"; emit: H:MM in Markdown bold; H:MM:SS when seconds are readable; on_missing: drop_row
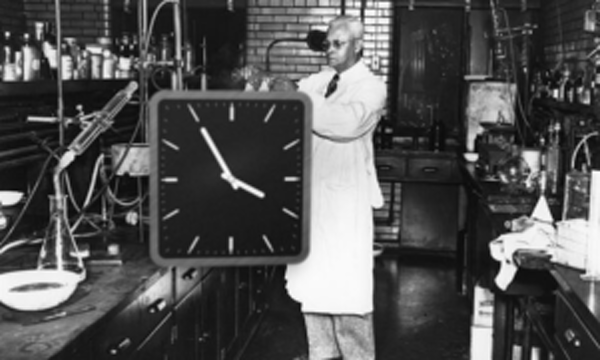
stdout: **3:55**
